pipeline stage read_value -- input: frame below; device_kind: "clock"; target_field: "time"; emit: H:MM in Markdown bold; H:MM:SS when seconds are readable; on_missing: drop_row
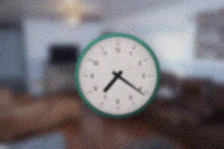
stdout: **7:21**
